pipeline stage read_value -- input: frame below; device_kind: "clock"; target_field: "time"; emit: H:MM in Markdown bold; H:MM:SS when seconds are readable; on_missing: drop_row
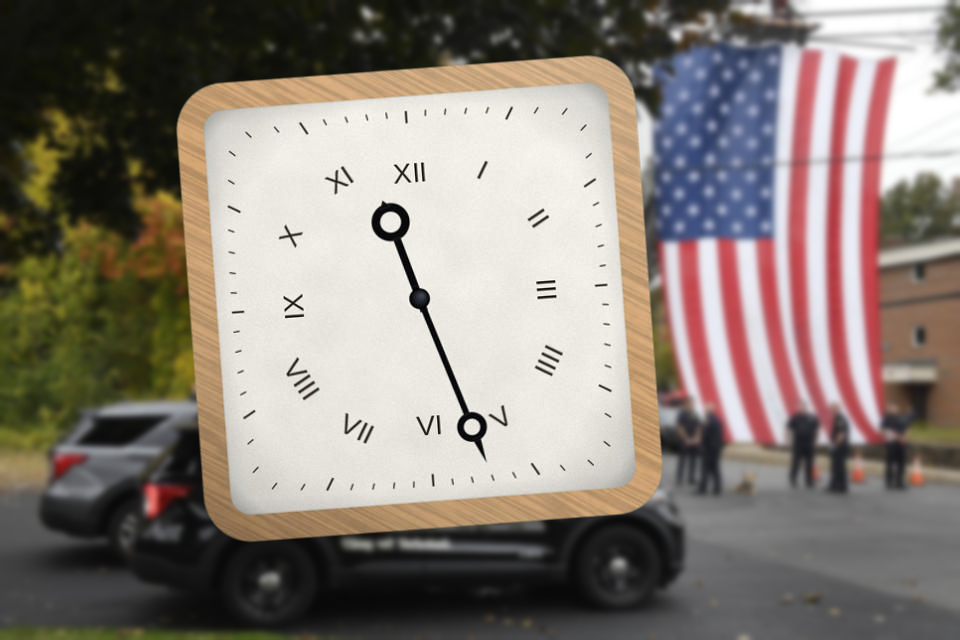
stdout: **11:27**
